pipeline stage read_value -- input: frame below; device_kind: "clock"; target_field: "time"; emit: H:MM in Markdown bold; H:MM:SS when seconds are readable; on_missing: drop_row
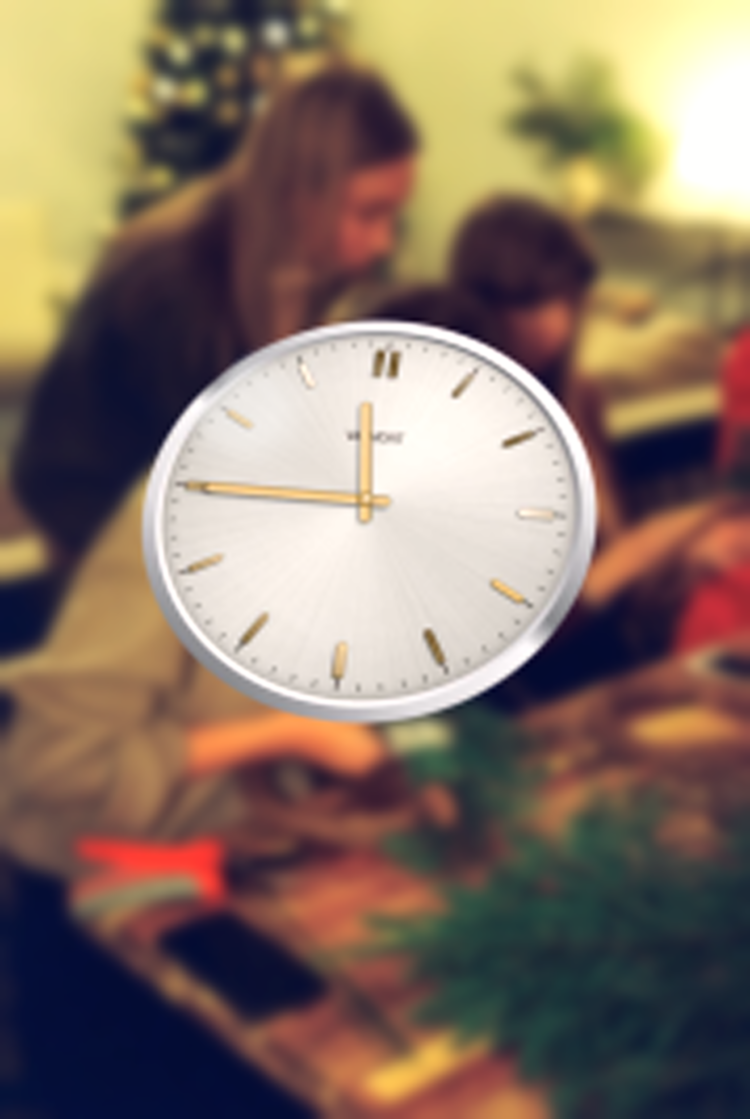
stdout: **11:45**
